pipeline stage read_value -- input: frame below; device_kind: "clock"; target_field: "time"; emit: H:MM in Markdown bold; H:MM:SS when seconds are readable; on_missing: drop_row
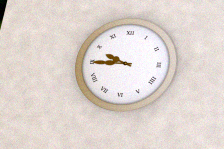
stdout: **9:45**
